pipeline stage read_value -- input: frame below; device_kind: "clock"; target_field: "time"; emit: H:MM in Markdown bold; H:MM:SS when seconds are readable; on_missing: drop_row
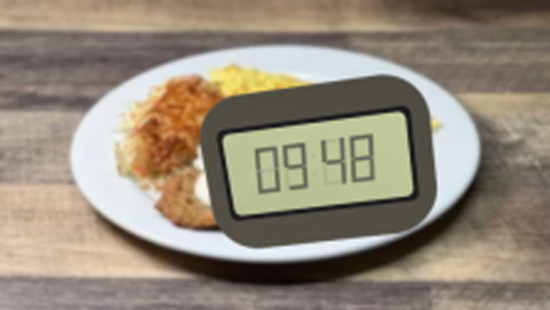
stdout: **9:48**
